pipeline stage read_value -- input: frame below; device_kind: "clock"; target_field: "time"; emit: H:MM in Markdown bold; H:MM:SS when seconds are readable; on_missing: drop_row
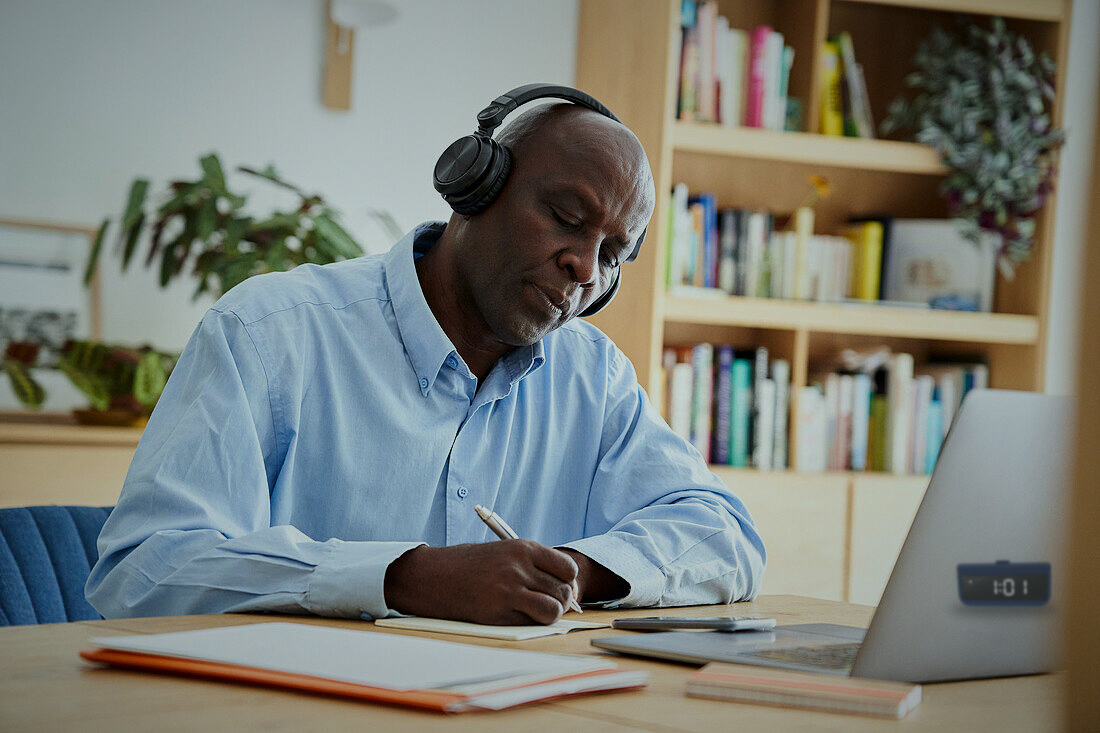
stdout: **1:01**
